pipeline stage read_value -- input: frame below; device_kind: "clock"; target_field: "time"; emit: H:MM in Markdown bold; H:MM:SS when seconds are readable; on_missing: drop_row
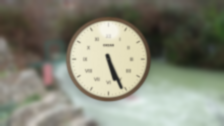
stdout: **5:26**
